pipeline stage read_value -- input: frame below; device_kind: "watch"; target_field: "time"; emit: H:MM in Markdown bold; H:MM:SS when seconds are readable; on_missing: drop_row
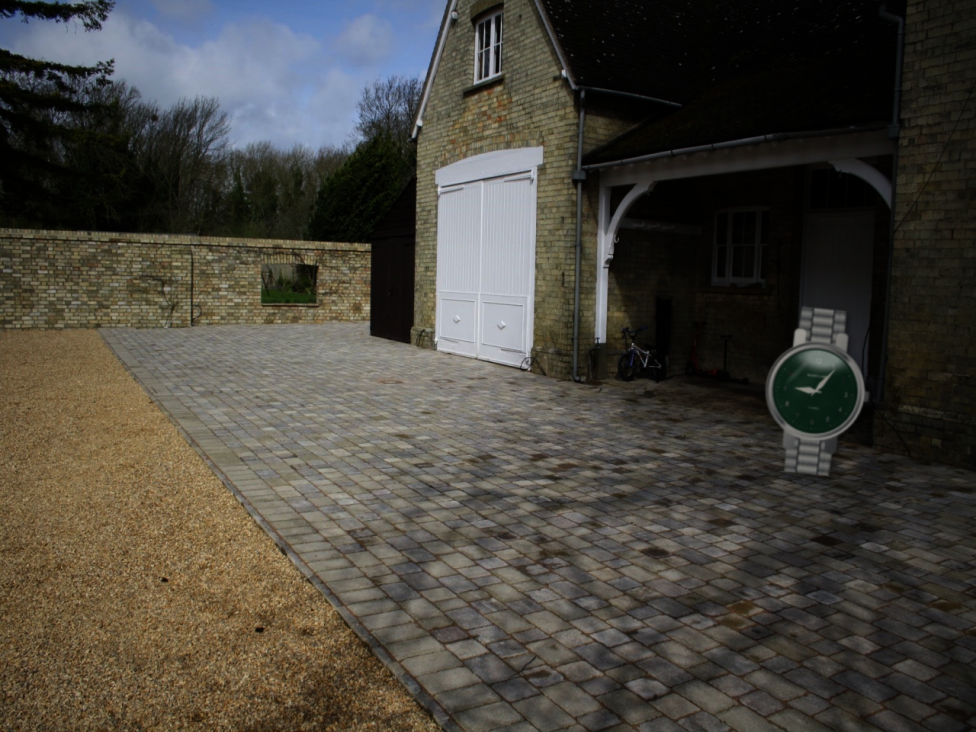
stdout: **9:06**
